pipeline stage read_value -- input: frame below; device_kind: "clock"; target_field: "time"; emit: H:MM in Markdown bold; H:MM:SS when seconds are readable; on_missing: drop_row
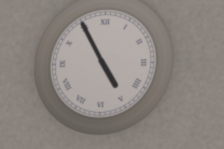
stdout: **4:55**
